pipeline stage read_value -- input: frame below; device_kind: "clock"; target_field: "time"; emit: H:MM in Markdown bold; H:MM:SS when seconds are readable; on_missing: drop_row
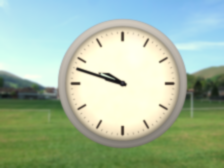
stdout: **9:48**
